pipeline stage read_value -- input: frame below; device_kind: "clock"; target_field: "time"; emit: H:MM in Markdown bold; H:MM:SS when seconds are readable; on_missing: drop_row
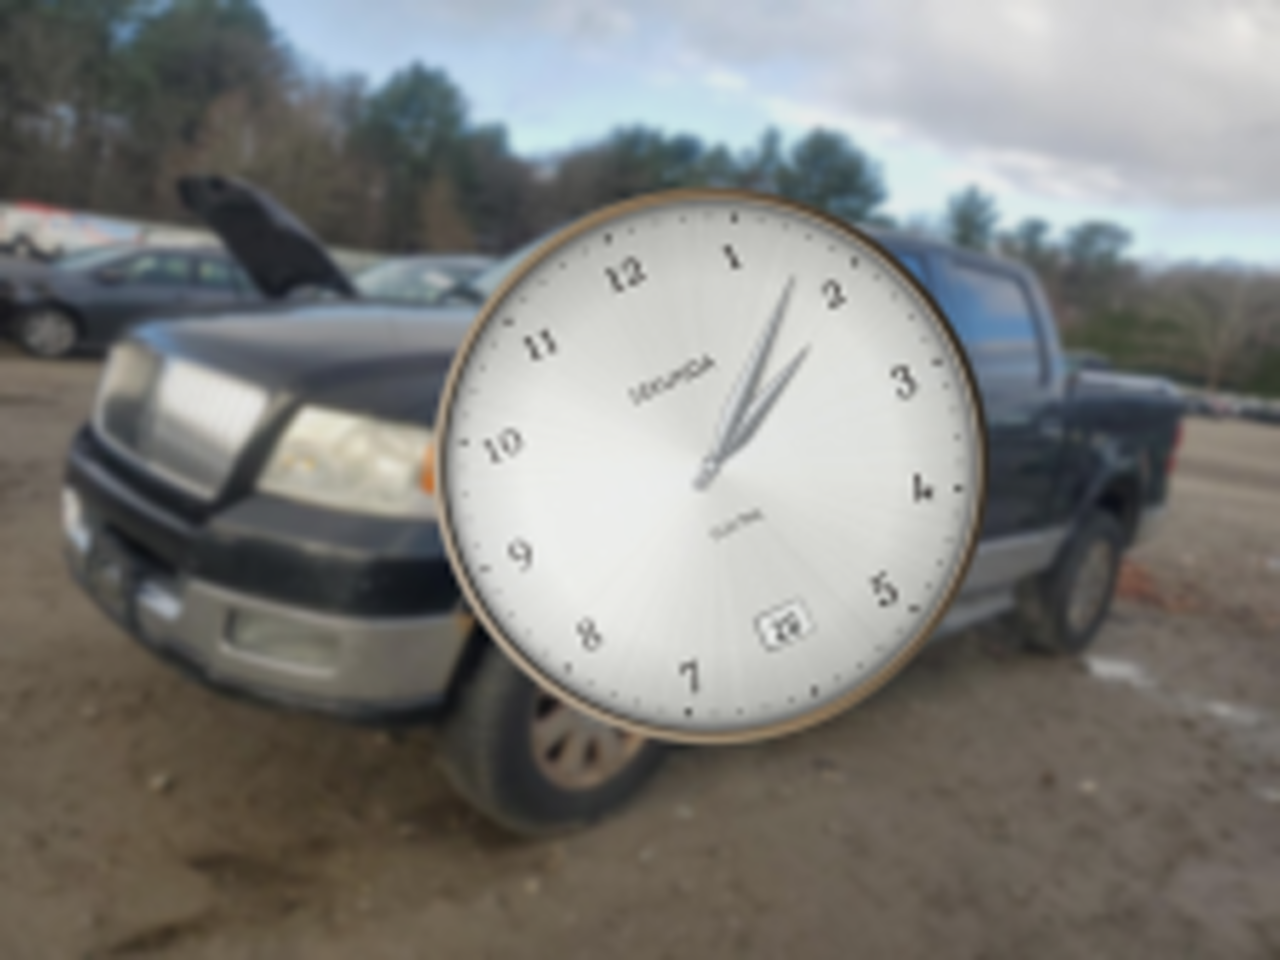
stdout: **2:08**
